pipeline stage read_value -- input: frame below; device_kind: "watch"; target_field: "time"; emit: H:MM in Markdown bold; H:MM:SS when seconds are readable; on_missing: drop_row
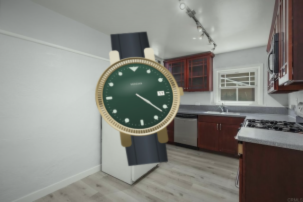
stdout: **4:22**
